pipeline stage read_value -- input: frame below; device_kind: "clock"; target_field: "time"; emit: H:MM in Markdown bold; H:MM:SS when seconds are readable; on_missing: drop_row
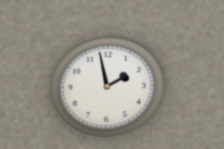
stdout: **1:58**
